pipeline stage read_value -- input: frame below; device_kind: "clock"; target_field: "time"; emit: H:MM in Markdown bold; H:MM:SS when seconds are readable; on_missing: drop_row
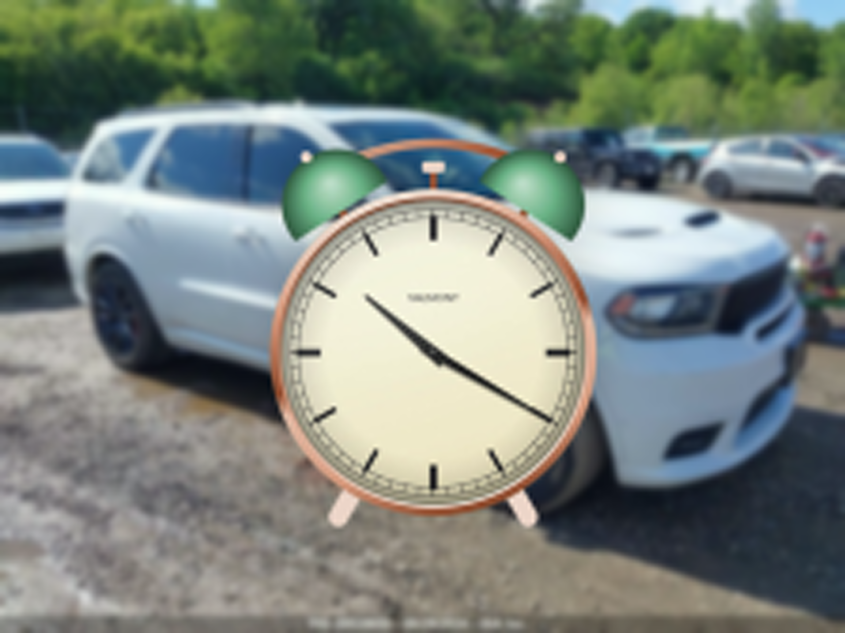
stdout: **10:20**
